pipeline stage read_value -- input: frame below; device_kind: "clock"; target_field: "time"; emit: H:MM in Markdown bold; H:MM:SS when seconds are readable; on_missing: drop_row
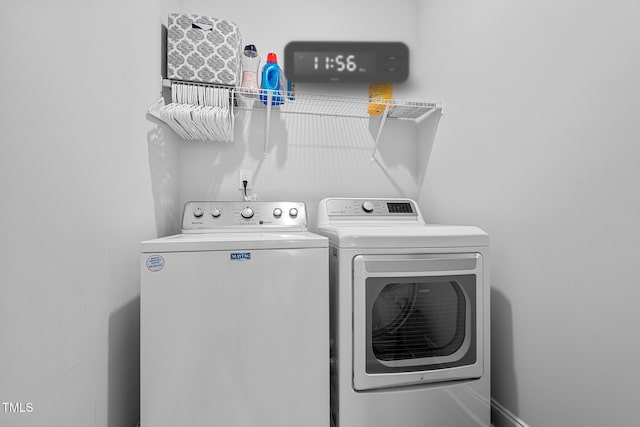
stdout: **11:56**
